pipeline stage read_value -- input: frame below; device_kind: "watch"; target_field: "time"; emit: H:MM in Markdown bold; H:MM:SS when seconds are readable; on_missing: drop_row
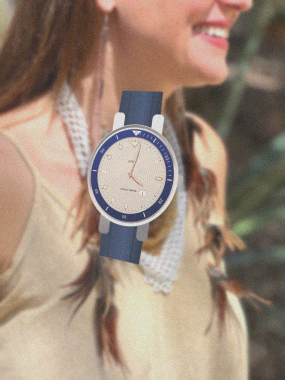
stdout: **4:02**
